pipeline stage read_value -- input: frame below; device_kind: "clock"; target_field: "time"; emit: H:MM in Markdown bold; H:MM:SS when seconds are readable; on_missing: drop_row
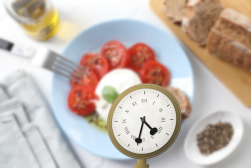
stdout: **4:32**
